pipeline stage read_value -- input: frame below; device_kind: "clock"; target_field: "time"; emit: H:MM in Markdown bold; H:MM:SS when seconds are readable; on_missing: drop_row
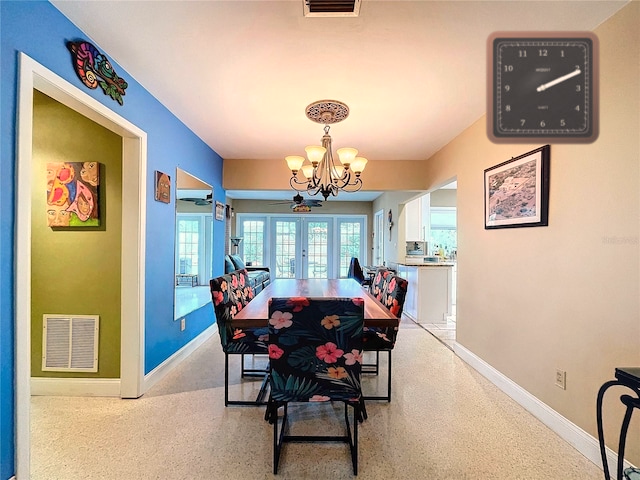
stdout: **2:11**
